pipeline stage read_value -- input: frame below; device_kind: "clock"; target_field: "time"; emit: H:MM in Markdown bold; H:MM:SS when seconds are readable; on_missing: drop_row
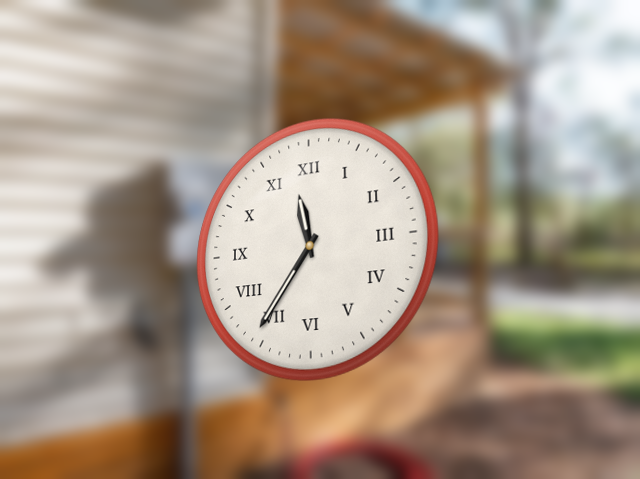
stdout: **11:36**
